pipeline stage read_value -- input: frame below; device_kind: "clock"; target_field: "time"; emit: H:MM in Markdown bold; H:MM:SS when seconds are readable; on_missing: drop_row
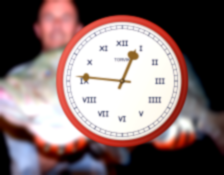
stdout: **12:46**
